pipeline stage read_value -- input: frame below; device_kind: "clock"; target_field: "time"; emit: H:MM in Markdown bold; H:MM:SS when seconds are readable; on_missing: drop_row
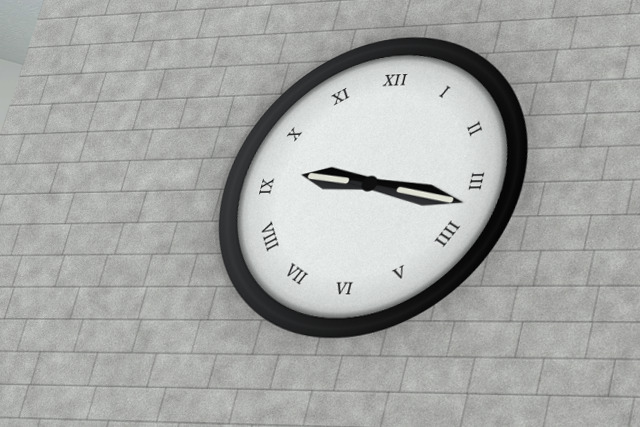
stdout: **9:17**
